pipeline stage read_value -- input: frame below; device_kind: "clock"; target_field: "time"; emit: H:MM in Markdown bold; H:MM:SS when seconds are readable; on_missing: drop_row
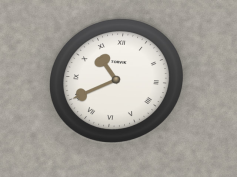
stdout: **10:40**
